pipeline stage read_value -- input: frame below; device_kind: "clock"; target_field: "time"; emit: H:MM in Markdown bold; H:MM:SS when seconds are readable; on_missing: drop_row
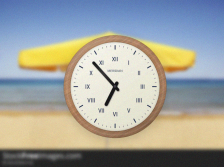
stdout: **6:53**
